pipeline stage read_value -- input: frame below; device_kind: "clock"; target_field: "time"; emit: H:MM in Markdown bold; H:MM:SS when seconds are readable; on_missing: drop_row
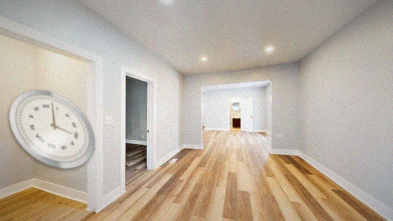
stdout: **4:03**
